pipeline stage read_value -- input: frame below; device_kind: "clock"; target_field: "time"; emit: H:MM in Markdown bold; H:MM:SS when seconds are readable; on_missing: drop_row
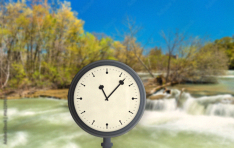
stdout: **11:07**
